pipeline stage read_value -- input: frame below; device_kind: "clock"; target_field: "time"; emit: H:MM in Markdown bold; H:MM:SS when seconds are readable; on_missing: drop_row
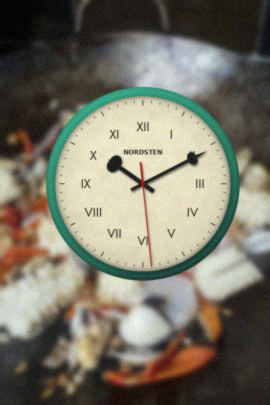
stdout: **10:10:29**
